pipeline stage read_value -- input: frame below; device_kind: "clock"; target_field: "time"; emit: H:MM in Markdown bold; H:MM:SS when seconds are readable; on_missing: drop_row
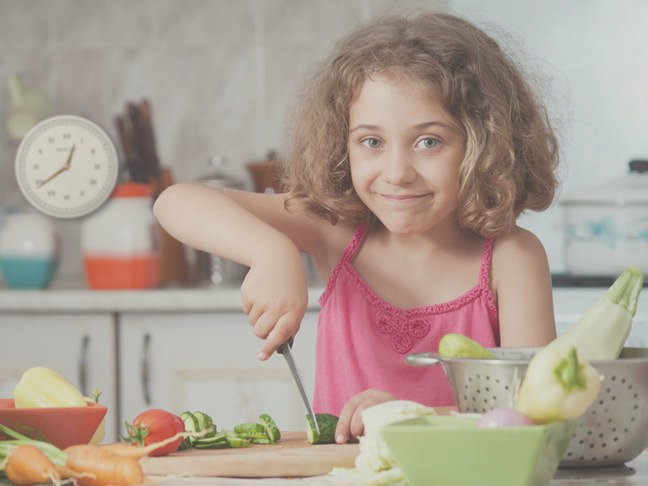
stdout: **12:39**
